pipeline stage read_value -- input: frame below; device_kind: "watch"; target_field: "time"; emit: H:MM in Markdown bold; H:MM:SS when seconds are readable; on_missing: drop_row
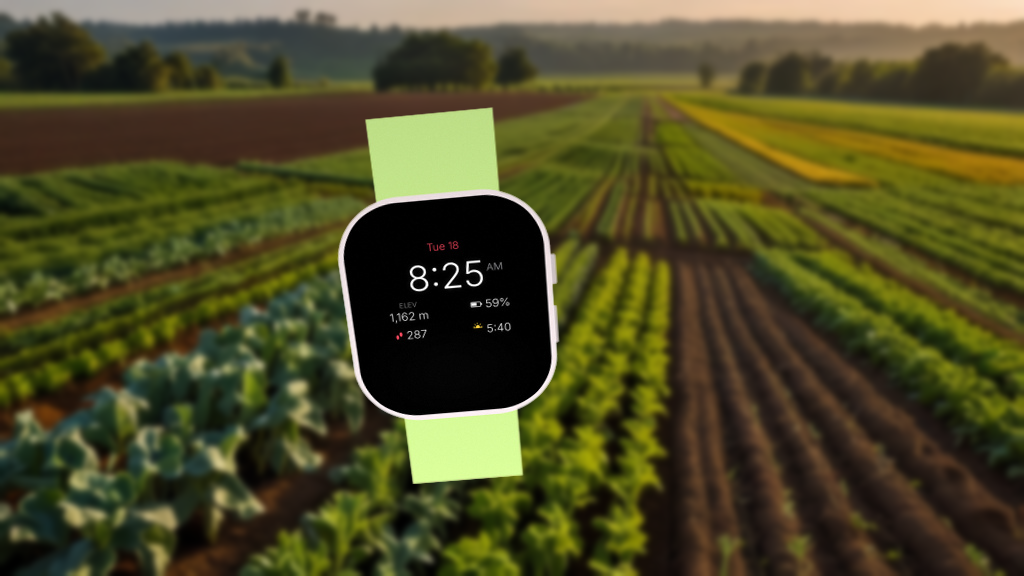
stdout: **8:25**
